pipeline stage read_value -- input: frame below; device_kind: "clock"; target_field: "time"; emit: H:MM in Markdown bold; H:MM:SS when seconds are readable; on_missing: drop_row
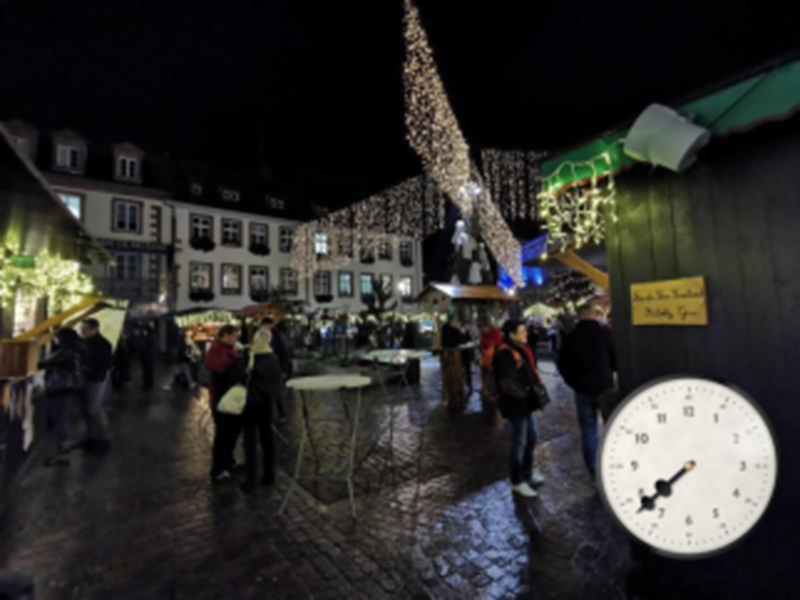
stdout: **7:38**
